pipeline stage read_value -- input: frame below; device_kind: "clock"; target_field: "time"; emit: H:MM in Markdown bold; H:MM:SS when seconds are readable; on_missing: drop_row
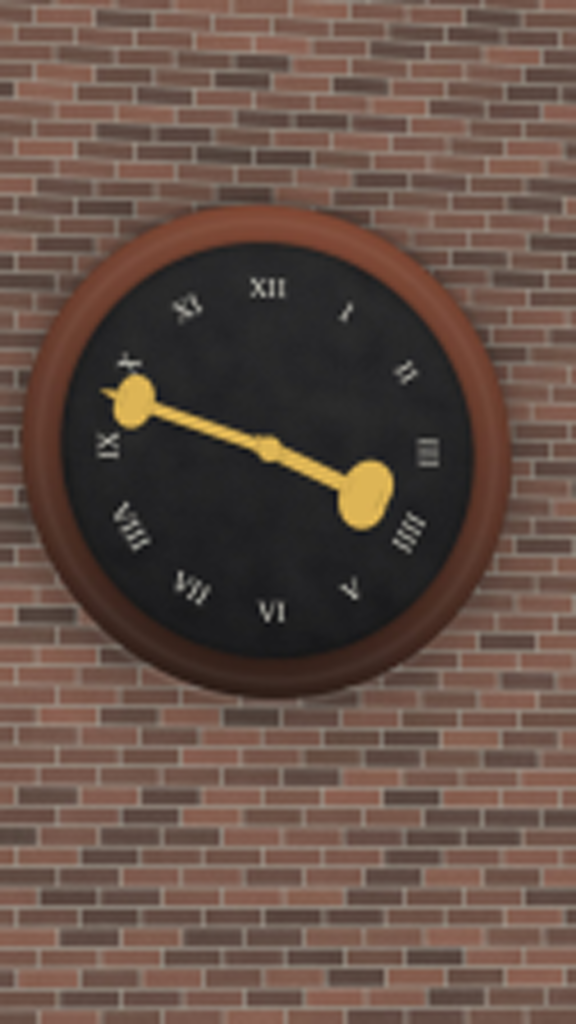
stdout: **3:48**
